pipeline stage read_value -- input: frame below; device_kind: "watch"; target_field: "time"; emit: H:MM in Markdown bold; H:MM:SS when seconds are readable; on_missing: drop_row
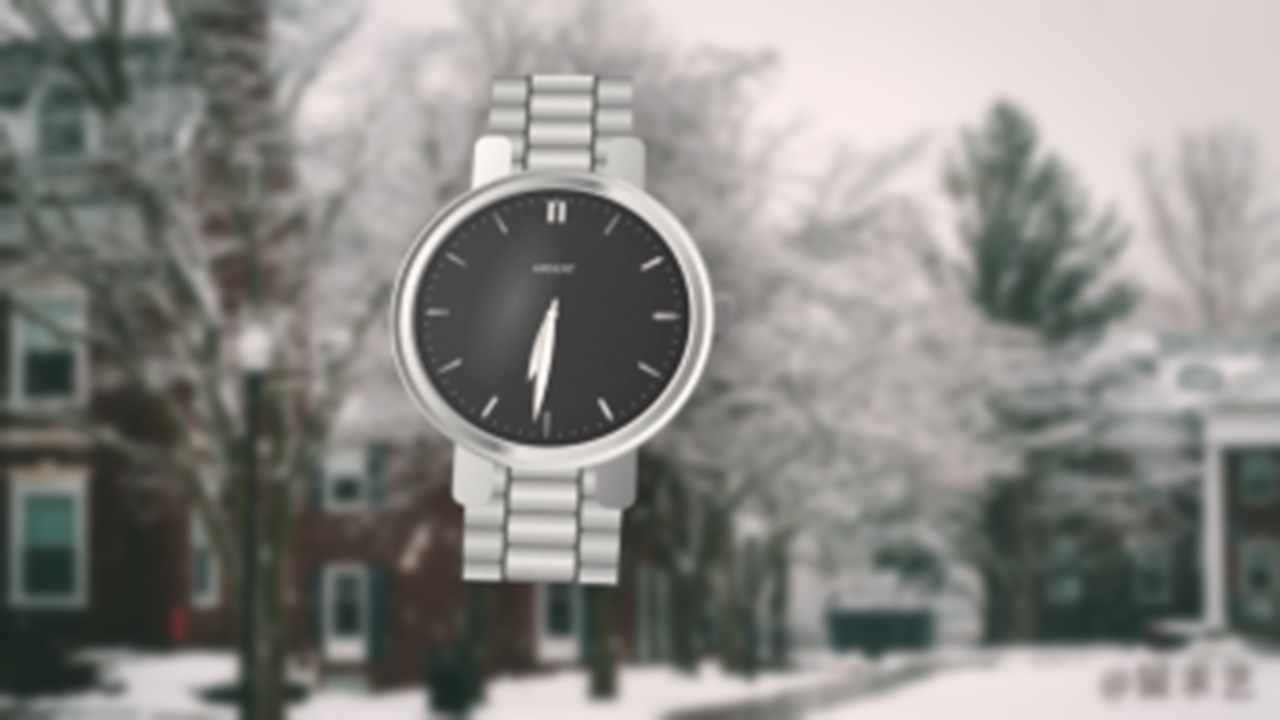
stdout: **6:31**
